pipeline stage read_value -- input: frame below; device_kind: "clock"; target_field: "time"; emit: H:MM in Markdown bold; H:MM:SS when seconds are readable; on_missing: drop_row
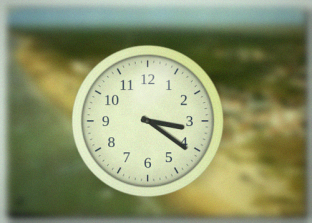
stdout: **3:21**
